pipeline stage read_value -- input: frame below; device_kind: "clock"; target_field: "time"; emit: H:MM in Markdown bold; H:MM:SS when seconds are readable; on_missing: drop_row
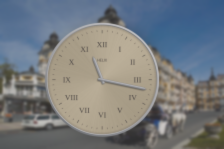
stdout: **11:17**
